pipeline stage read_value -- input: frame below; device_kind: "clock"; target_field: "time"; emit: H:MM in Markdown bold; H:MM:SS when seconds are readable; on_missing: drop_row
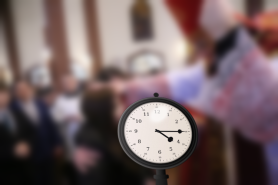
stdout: **4:15**
